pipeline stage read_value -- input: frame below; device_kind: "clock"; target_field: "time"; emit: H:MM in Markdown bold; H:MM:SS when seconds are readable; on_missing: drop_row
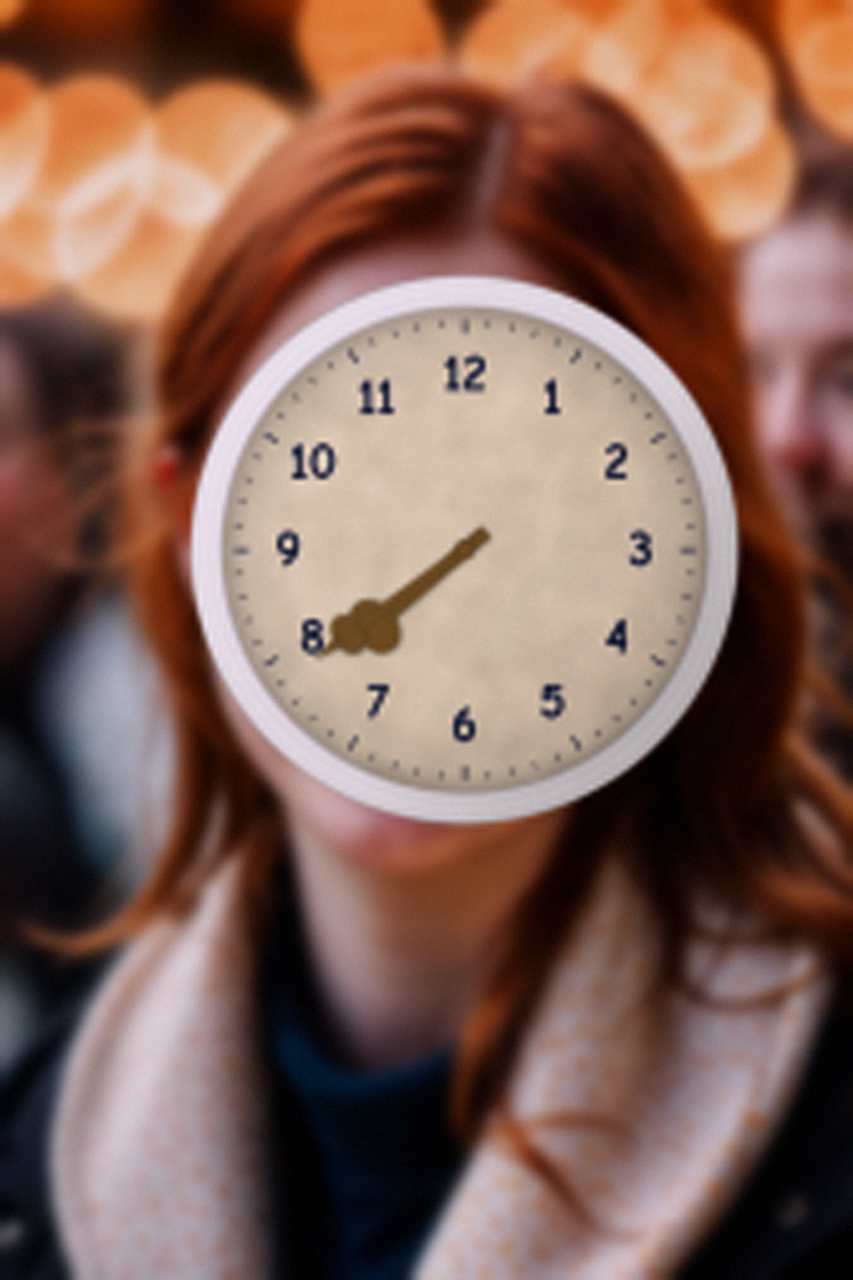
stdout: **7:39**
